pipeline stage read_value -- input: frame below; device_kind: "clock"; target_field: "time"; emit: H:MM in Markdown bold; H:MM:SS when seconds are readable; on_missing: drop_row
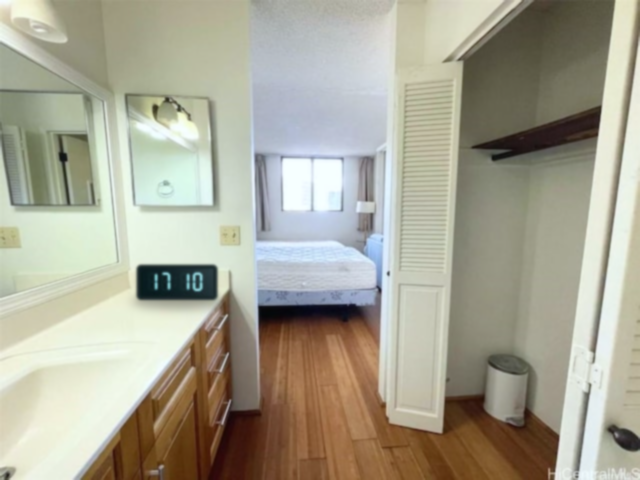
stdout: **17:10**
